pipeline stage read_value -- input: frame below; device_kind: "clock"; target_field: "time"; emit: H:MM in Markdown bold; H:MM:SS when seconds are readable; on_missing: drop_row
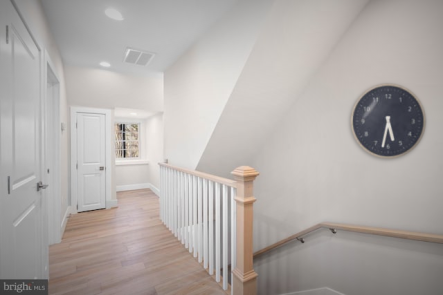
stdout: **5:32**
